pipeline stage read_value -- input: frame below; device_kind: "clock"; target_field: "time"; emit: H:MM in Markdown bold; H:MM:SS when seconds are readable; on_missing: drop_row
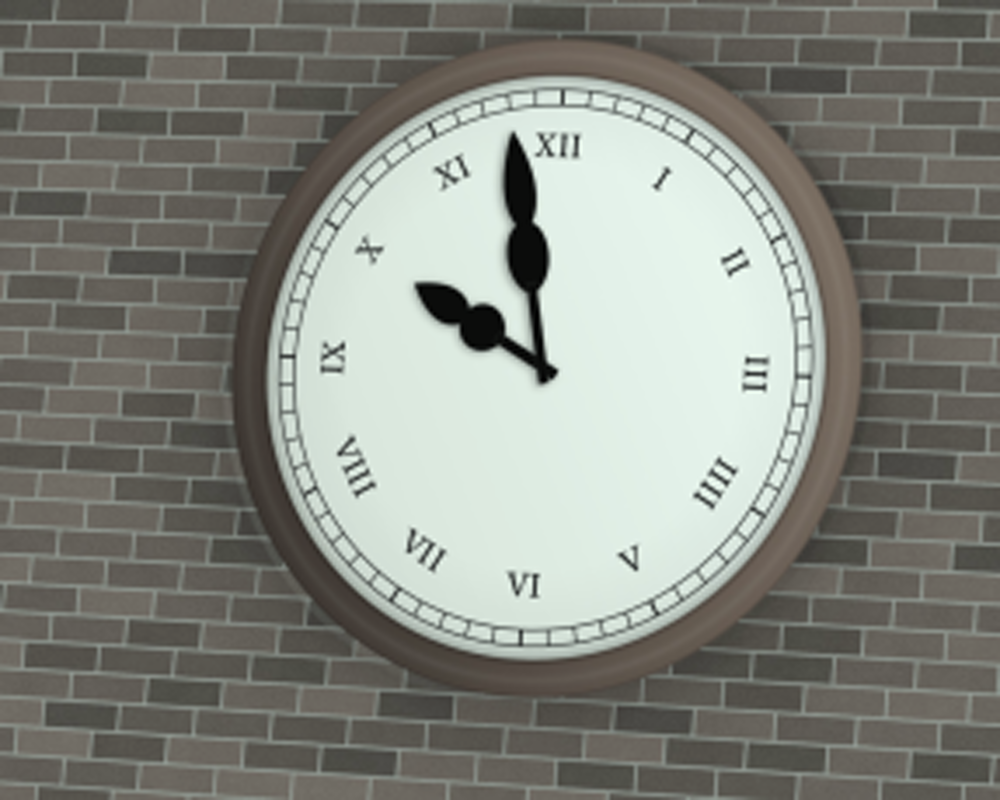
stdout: **9:58**
